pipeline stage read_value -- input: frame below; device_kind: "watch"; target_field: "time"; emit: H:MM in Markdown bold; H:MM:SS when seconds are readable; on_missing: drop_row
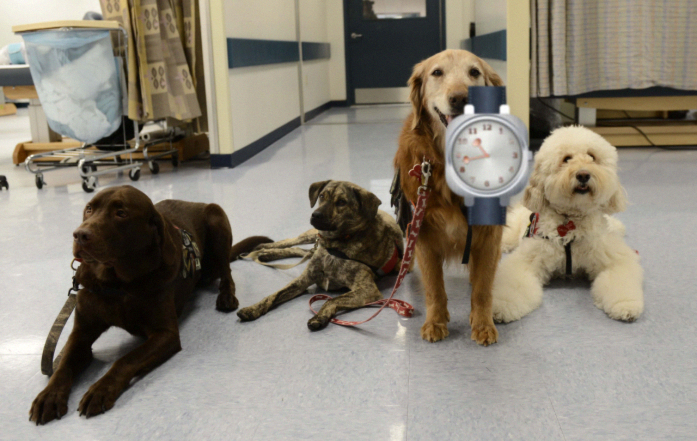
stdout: **10:43**
